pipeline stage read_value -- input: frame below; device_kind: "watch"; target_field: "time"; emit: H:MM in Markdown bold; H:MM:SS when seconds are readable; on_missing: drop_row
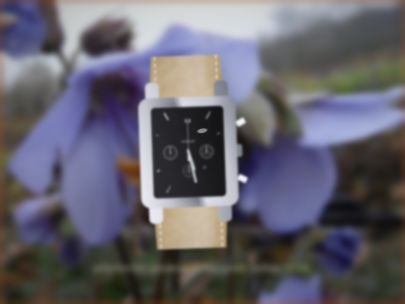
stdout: **5:28**
